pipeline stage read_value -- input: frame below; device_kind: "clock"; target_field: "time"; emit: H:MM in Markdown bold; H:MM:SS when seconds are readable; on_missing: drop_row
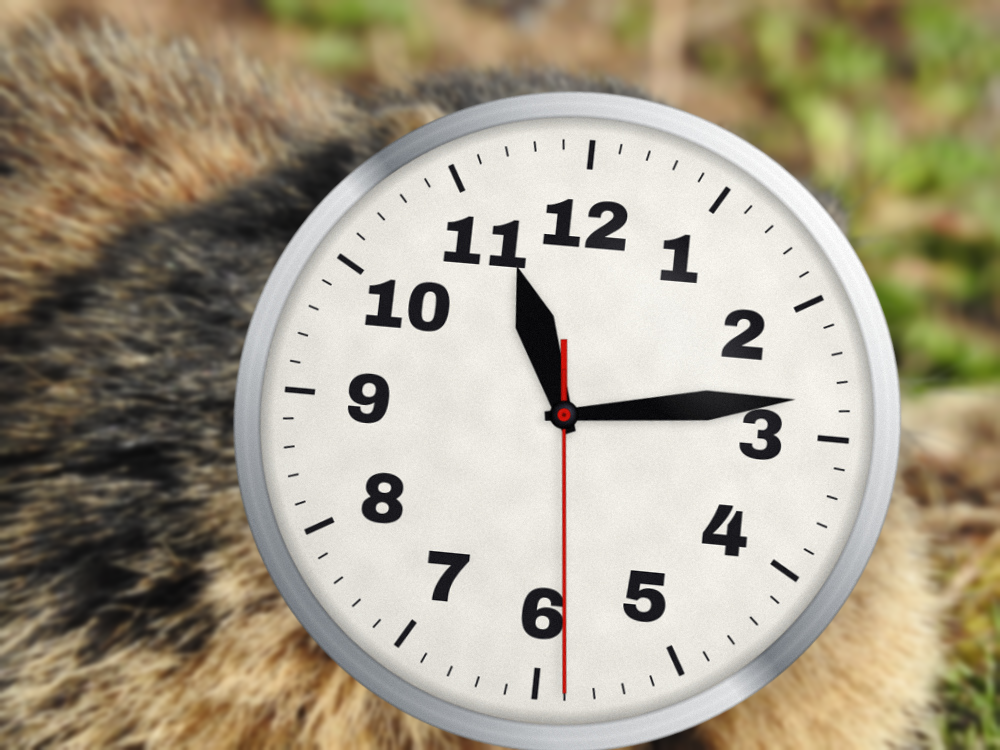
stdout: **11:13:29**
